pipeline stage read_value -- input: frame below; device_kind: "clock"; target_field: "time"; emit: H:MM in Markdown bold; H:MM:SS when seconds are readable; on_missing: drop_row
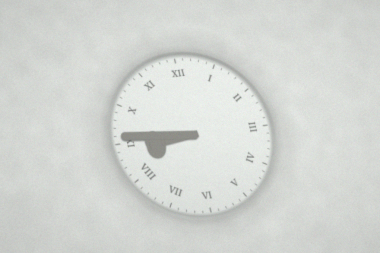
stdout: **8:46**
